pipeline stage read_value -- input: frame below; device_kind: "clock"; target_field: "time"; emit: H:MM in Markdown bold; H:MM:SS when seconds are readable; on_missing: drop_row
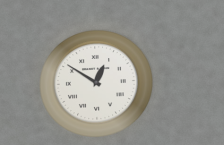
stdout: **12:51**
